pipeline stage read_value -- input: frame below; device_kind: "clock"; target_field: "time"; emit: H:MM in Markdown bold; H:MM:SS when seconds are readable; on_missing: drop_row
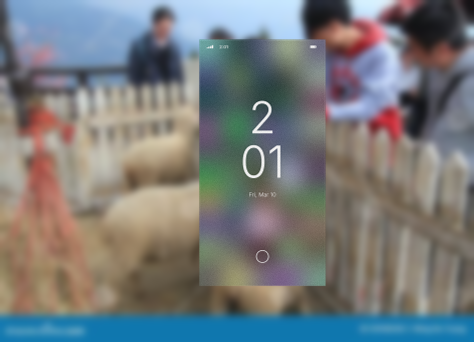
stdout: **2:01**
